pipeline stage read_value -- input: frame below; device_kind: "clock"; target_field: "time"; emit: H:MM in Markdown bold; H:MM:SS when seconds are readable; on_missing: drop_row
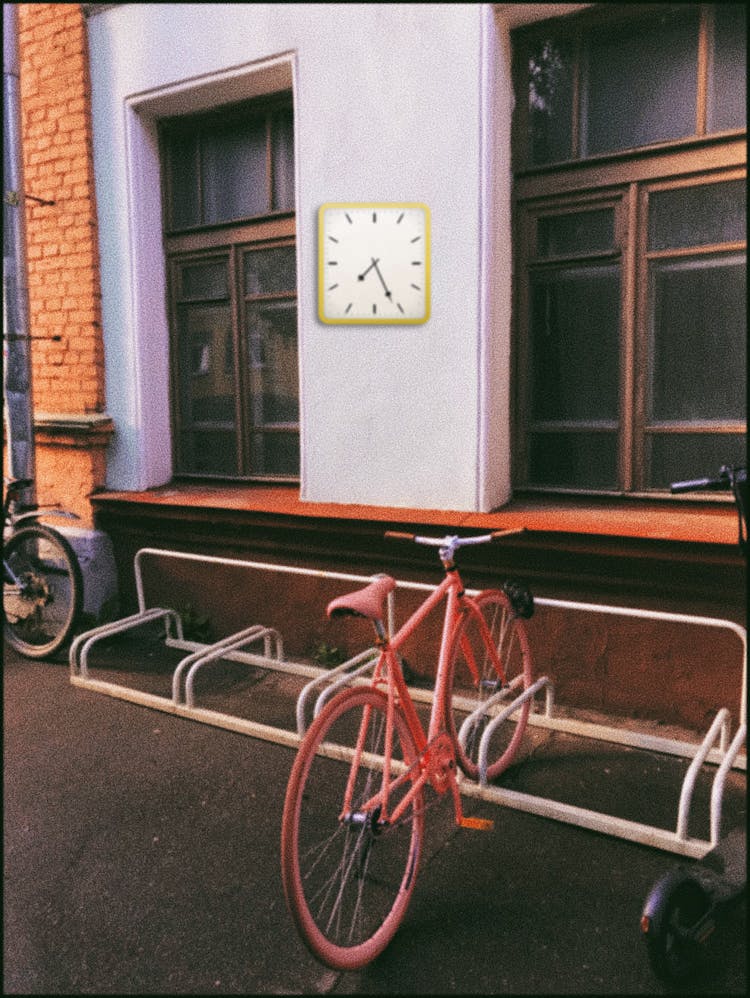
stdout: **7:26**
